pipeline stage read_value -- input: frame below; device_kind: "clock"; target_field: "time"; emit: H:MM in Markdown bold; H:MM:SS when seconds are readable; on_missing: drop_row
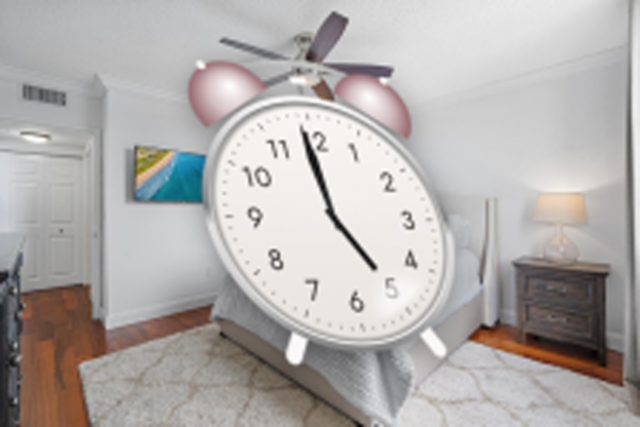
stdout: **4:59**
